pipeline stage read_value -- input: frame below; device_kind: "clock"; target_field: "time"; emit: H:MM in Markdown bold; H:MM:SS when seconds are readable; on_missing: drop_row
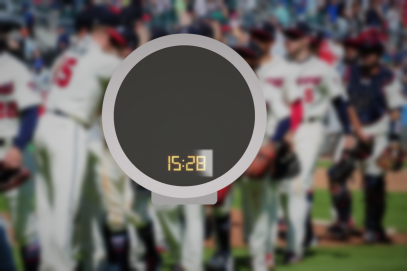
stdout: **15:28**
